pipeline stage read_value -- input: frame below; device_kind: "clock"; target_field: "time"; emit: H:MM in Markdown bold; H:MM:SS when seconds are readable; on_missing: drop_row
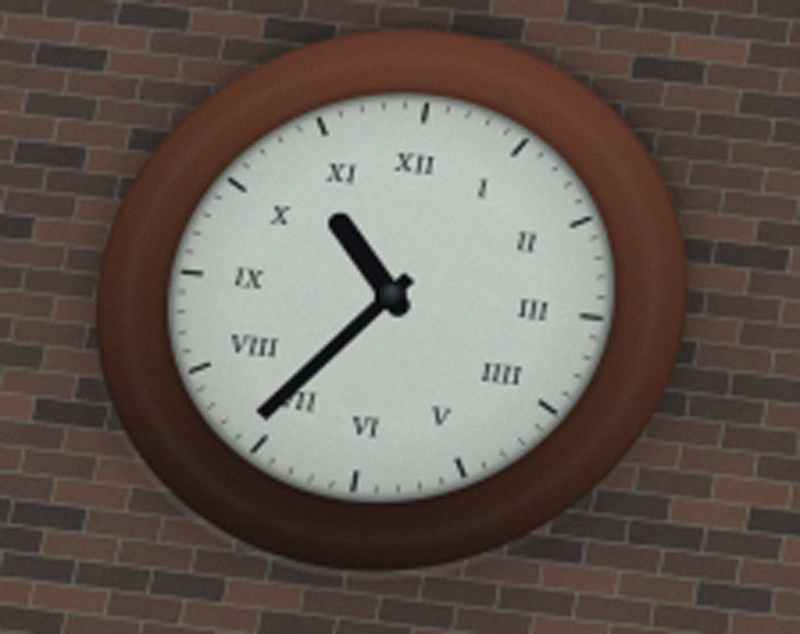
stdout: **10:36**
